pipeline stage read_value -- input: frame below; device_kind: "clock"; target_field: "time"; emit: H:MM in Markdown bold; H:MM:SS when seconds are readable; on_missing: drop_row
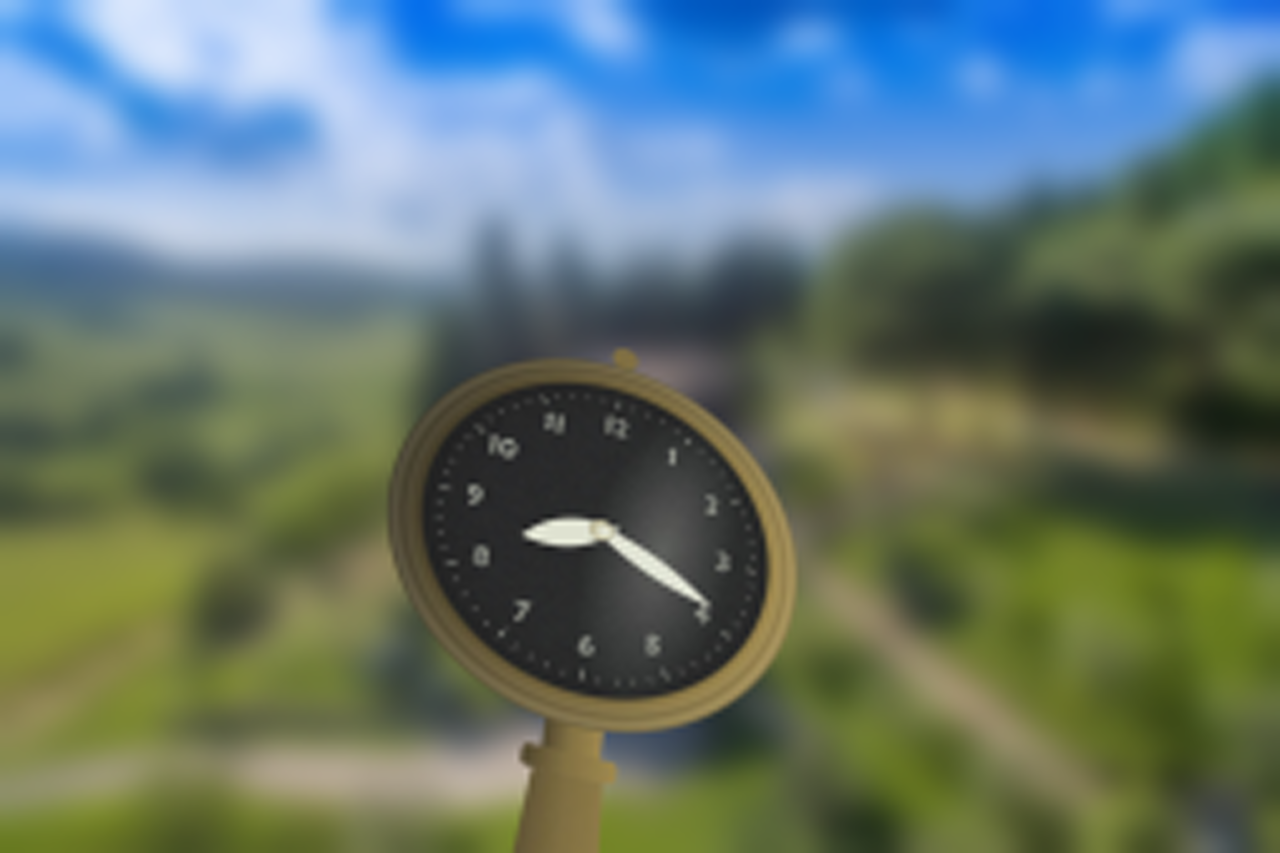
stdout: **8:19**
